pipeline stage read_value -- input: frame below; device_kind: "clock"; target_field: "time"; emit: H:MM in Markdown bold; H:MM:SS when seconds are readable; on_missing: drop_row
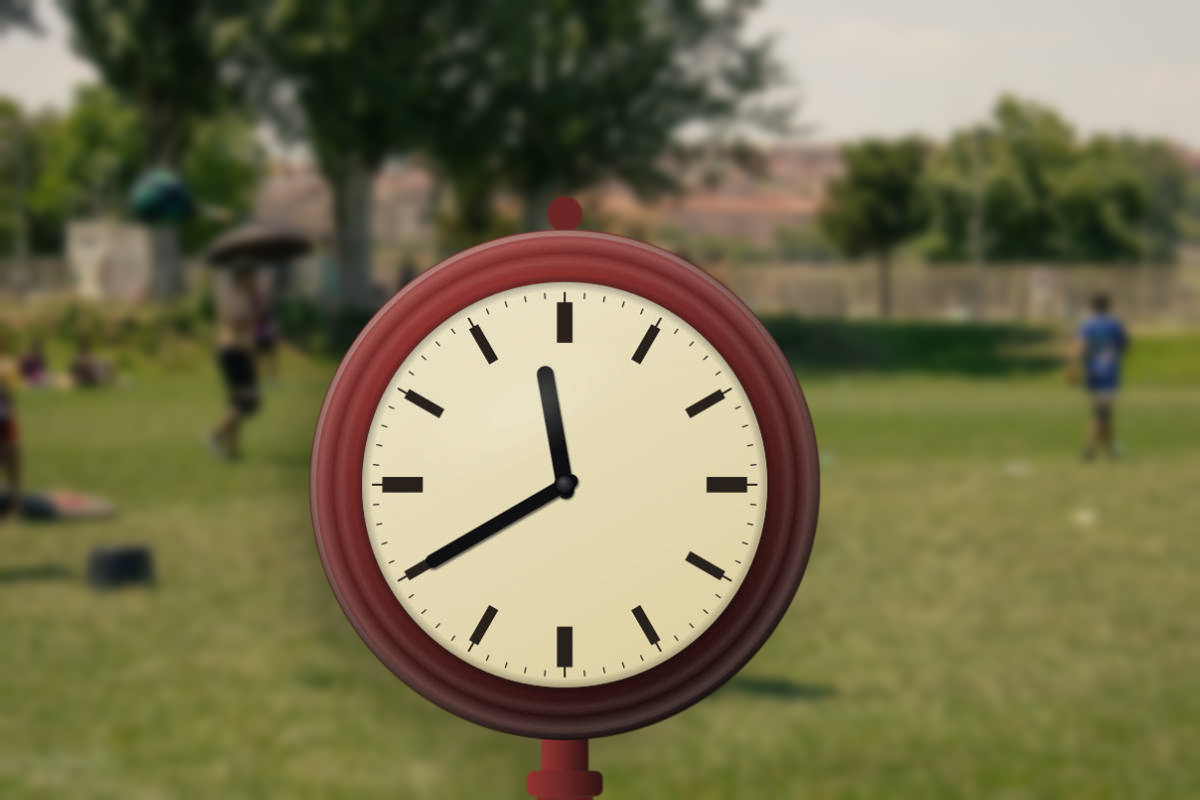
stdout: **11:40**
